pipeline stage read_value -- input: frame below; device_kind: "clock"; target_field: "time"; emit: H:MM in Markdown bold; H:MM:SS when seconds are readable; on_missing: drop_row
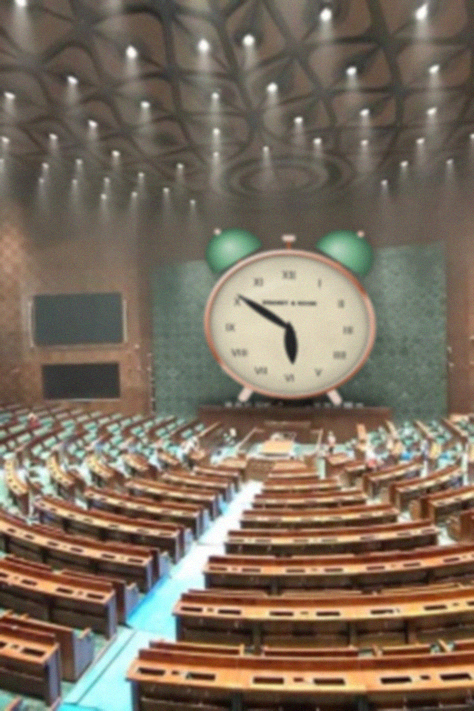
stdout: **5:51**
